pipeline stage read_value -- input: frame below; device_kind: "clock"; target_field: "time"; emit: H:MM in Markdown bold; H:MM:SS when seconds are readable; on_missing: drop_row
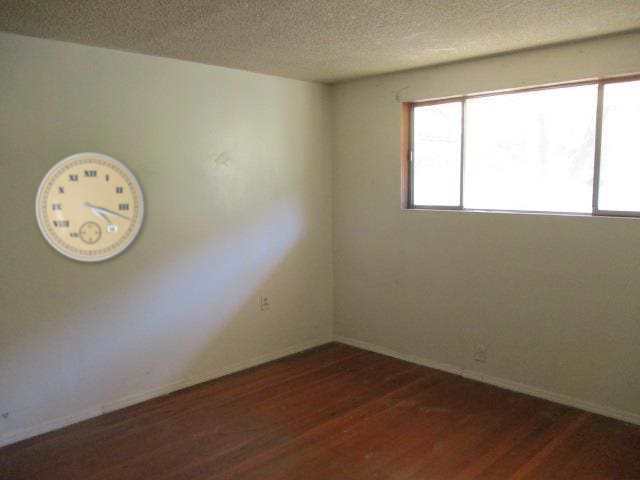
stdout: **4:18**
